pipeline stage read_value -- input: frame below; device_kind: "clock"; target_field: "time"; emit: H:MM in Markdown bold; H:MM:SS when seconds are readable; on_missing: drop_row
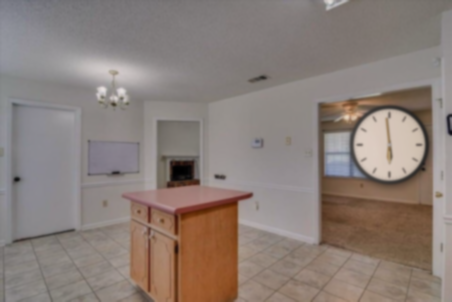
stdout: **5:59**
